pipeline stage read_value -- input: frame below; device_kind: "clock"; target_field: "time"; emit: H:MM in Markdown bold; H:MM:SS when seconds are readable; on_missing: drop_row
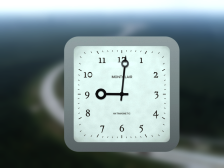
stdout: **9:01**
